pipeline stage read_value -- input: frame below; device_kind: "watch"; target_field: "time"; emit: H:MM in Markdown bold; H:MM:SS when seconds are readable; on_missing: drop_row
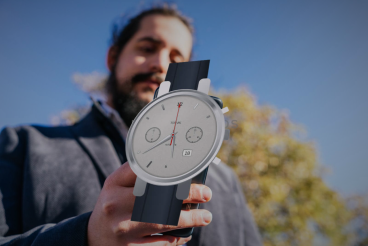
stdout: **5:39**
